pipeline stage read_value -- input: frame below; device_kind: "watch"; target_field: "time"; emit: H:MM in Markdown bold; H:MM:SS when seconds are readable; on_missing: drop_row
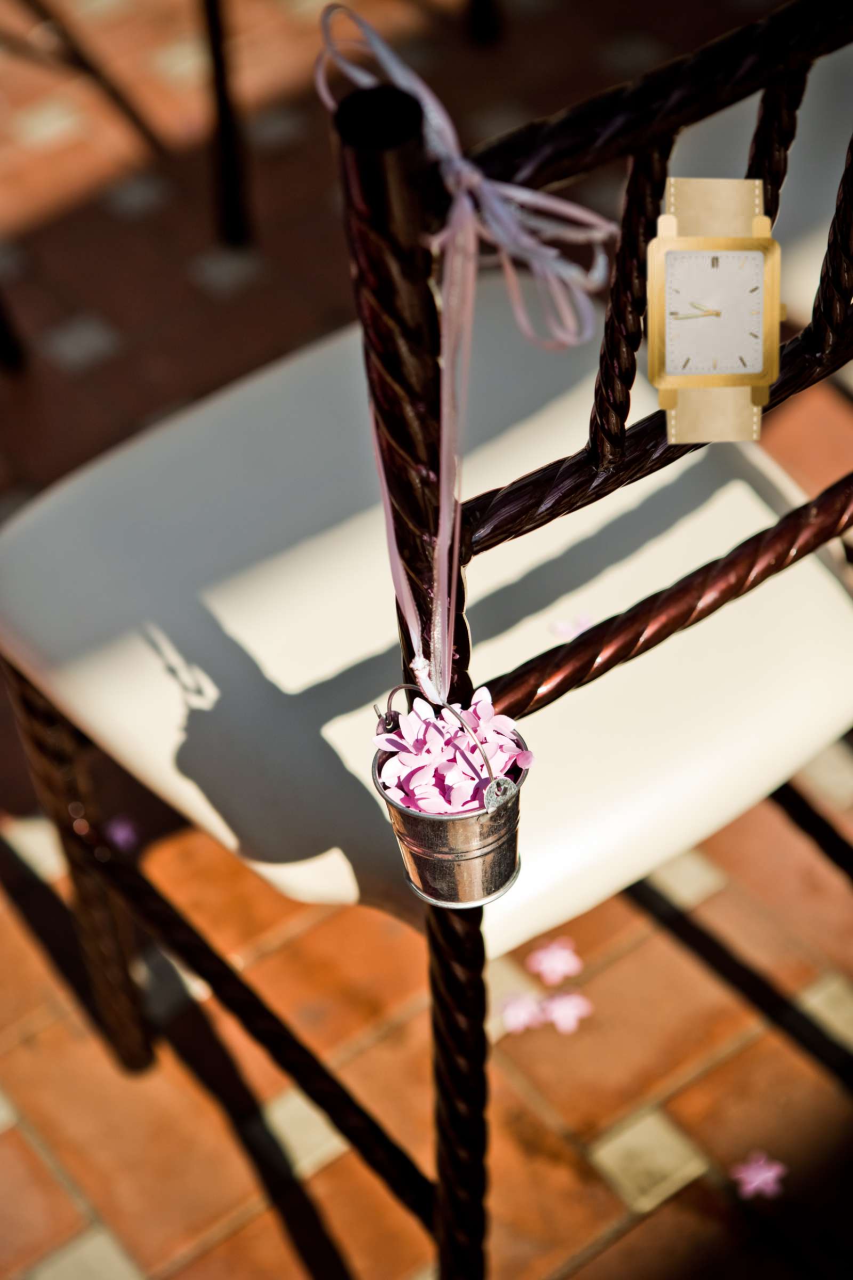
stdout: **9:44**
